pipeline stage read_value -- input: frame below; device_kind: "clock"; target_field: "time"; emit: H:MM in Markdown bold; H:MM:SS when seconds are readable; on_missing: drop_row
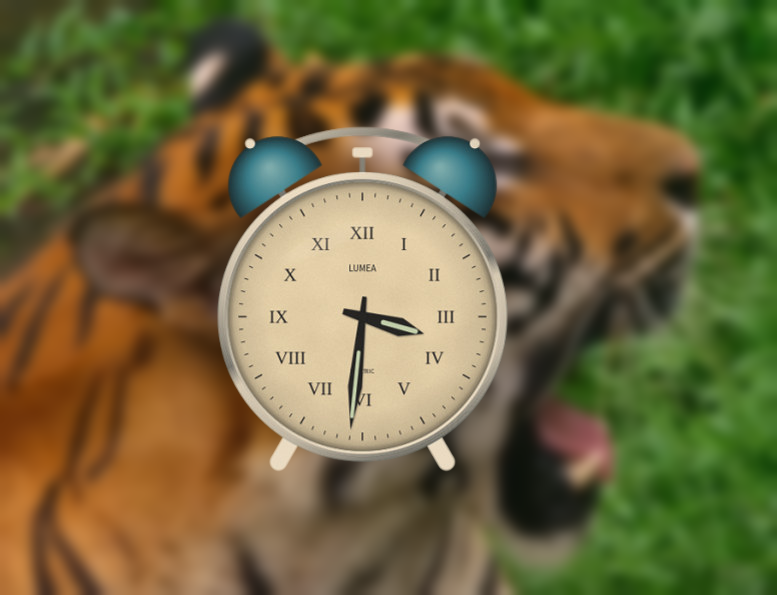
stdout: **3:31**
